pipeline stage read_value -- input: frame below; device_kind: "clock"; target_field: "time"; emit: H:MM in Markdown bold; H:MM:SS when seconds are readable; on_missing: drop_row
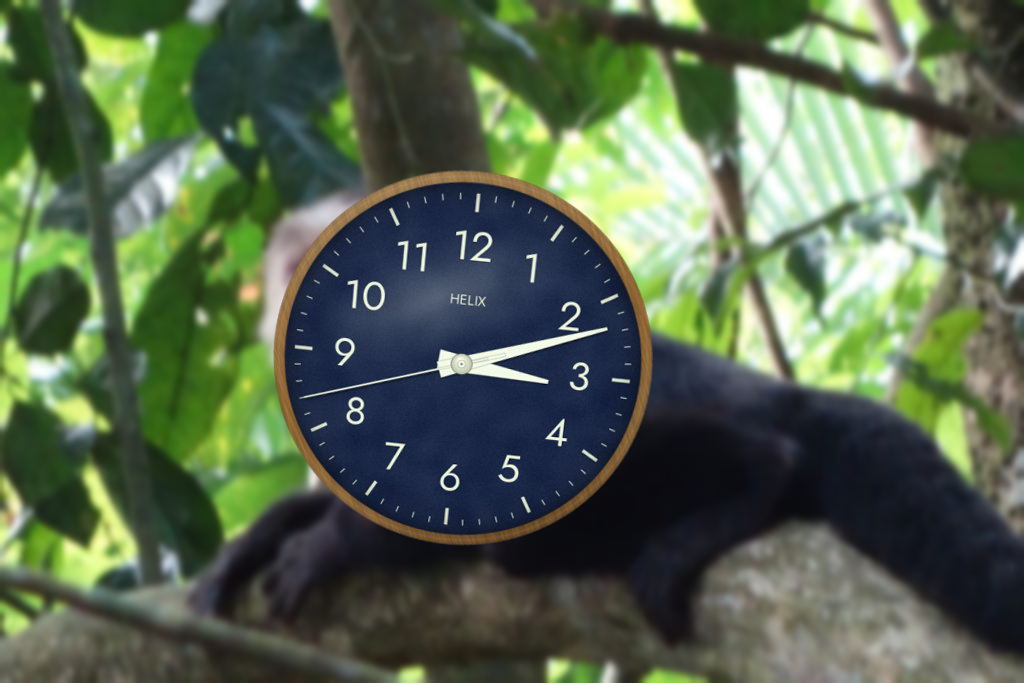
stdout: **3:11:42**
